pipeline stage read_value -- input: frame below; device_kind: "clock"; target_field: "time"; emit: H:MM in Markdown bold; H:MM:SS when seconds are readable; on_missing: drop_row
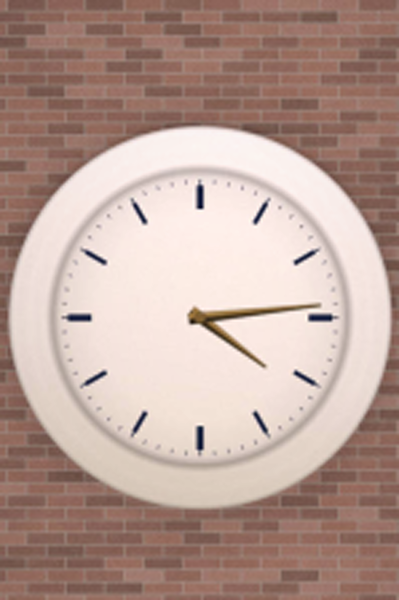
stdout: **4:14**
